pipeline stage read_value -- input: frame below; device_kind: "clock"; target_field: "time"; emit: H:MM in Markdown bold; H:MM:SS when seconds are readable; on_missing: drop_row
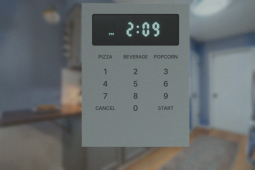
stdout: **2:09**
